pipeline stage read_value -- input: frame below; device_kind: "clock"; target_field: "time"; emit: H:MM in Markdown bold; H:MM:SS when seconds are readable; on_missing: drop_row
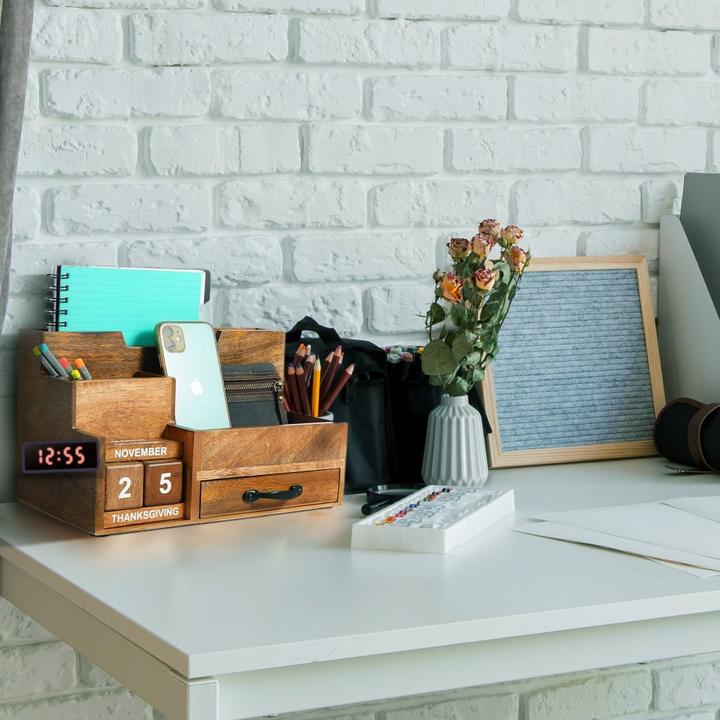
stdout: **12:55**
